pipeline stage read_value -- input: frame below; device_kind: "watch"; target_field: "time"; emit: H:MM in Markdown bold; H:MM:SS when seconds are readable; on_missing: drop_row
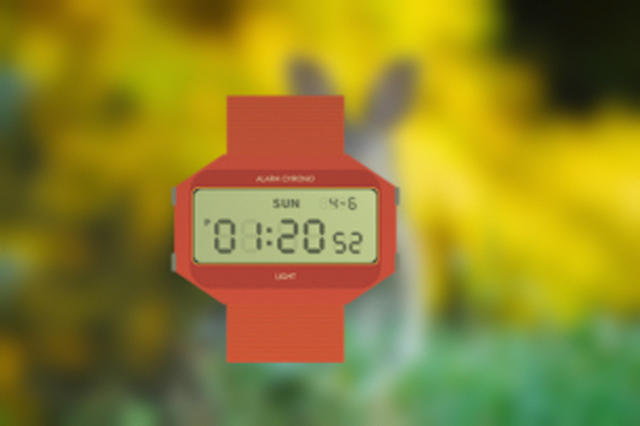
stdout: **1:20:52**
